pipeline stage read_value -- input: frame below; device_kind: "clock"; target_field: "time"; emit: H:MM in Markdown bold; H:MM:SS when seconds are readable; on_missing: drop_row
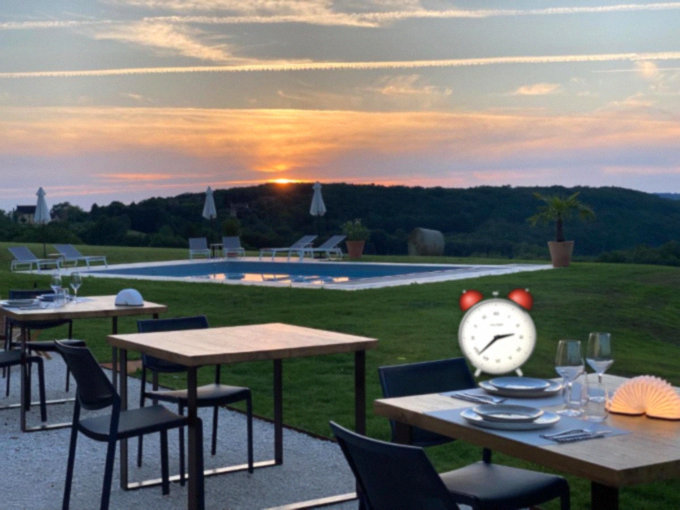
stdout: **2:38**
